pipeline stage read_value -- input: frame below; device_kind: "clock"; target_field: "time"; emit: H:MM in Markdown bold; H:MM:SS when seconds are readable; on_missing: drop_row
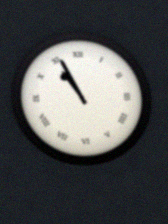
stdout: **10:56**
